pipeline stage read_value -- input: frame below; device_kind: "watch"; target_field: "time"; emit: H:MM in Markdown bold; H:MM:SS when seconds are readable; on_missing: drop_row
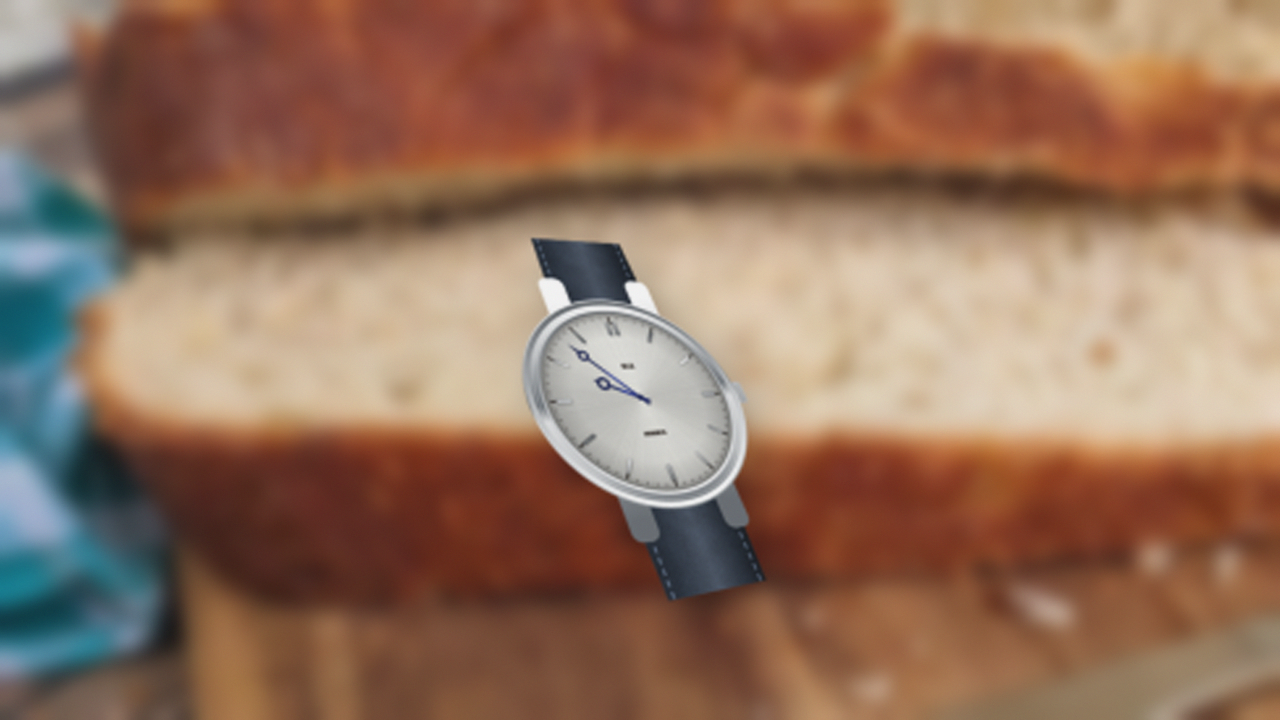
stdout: **9:53**
